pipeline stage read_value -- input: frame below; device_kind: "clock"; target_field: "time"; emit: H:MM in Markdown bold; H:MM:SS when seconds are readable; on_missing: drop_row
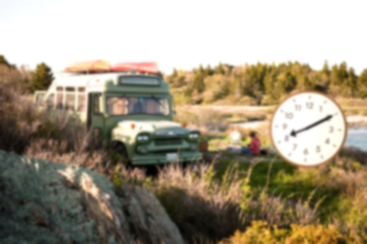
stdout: **8:10**
